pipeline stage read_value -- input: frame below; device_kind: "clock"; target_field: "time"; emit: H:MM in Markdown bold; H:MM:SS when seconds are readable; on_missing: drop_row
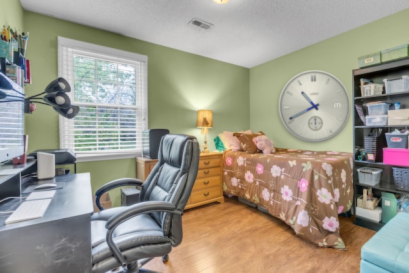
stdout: **10:41**
